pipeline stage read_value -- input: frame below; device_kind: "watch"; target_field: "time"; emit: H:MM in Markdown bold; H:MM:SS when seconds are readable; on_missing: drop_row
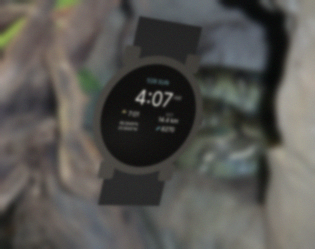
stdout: **4:07**
